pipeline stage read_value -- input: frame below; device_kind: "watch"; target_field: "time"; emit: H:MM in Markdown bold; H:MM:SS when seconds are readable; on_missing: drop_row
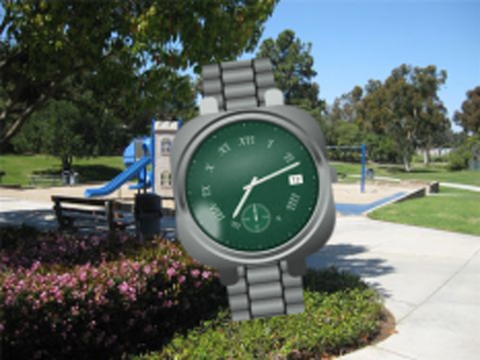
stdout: **7:12**
